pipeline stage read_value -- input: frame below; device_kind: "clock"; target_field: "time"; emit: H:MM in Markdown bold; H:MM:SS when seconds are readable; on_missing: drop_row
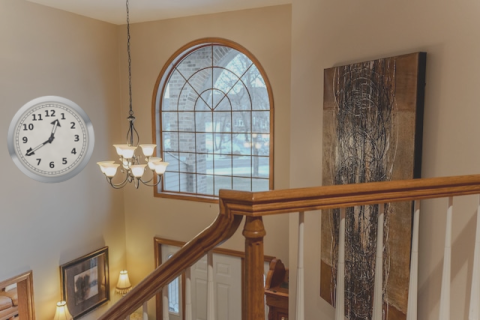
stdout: **12:40**
